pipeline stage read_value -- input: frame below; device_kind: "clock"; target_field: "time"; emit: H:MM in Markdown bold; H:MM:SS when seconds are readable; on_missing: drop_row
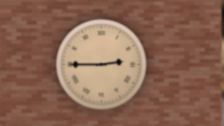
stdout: **2:45**
